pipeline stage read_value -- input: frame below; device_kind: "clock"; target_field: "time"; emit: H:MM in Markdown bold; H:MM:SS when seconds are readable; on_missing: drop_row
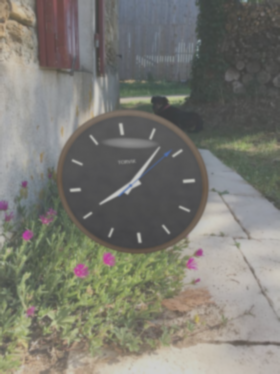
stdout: **8:07:09**
